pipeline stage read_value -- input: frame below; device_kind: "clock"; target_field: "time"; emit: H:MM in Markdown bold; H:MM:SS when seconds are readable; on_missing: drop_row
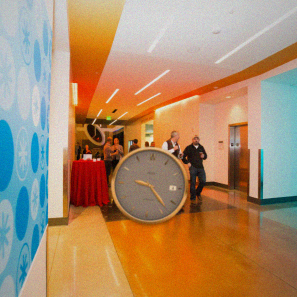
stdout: **9:23**
